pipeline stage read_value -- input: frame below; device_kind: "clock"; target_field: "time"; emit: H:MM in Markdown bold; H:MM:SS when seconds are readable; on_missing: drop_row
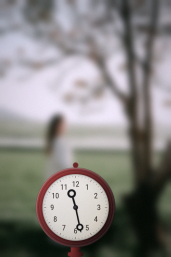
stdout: **11:28**
